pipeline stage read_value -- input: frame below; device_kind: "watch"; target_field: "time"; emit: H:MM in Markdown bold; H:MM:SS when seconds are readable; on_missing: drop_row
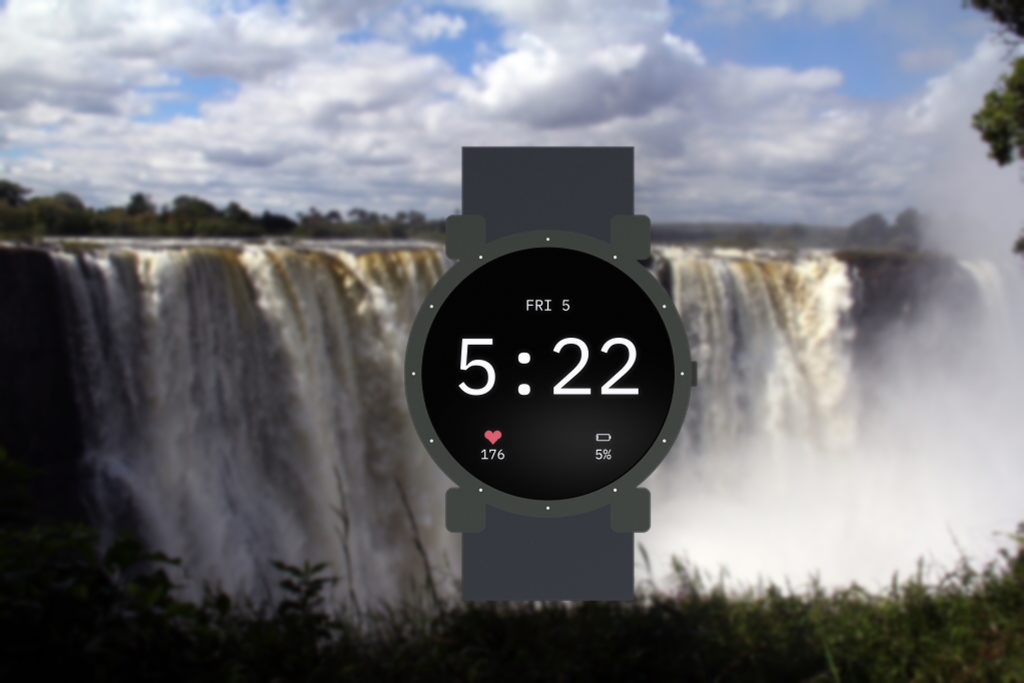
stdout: **5:22**
